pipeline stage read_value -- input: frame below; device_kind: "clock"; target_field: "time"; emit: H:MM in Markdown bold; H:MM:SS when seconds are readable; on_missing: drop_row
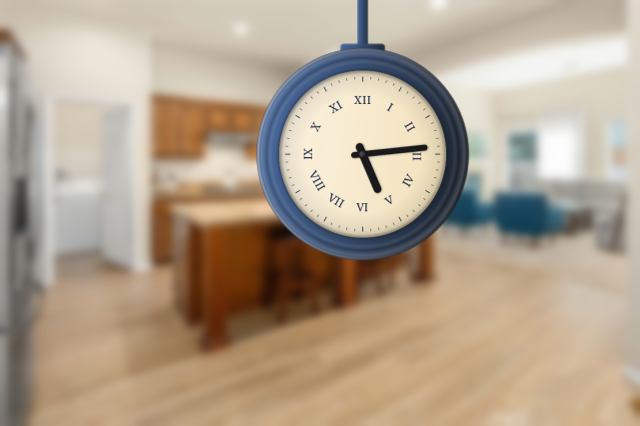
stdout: **5:14**
